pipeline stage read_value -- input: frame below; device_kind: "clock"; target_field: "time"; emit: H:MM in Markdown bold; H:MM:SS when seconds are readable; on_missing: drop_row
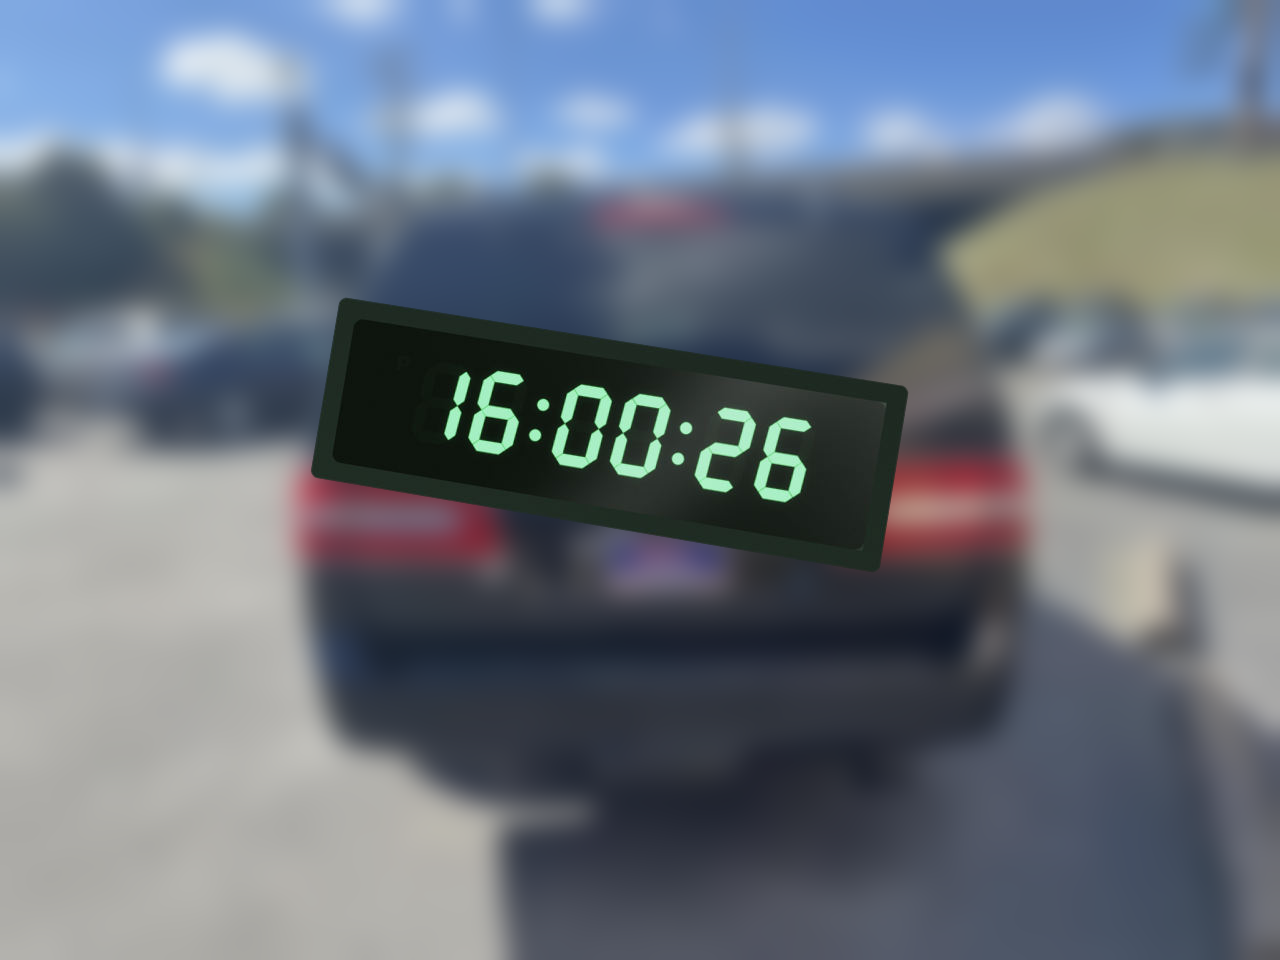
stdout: **16:00:26**
